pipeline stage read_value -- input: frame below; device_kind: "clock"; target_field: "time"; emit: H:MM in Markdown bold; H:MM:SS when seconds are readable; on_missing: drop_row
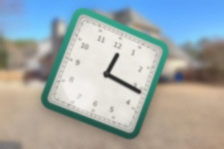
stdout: **12:16**
